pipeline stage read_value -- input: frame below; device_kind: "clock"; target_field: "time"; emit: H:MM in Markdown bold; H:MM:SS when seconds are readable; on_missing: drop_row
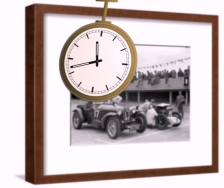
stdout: **11:42**
